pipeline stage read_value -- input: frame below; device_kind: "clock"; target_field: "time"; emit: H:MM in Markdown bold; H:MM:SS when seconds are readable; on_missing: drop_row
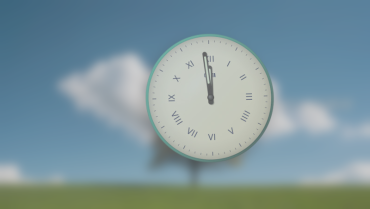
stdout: **11:59**
